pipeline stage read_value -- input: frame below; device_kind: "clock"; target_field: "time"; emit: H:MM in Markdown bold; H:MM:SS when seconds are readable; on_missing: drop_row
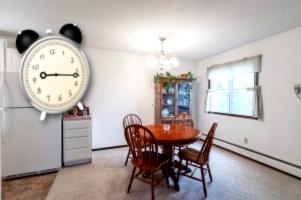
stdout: **9:17**
